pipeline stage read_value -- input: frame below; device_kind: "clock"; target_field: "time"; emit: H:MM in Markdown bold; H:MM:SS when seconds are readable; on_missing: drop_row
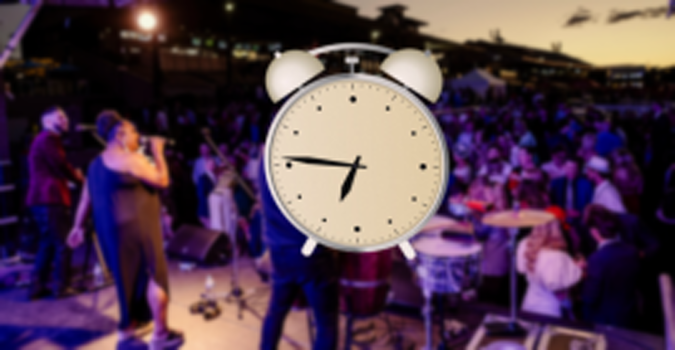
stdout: **6:46**
